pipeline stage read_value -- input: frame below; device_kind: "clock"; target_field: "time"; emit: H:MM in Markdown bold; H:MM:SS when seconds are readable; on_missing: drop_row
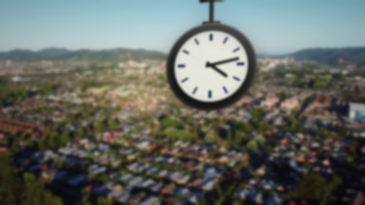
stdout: **4:13**
